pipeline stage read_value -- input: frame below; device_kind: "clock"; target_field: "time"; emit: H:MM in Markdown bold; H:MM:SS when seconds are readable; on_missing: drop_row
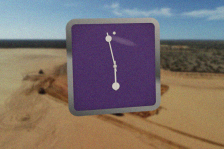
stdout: **5:58**
